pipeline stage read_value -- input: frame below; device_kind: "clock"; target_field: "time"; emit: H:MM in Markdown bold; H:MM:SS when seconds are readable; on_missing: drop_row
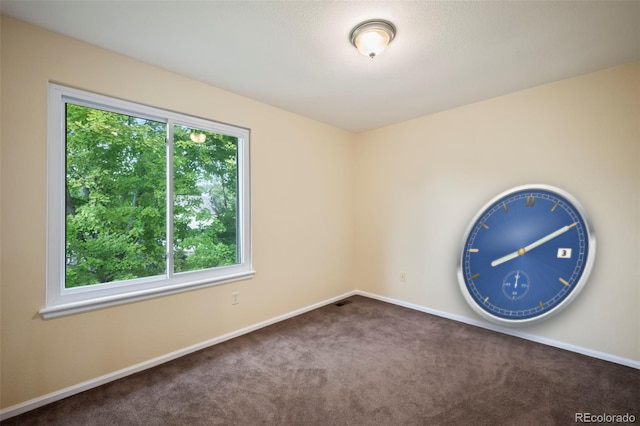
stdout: **8:10**
